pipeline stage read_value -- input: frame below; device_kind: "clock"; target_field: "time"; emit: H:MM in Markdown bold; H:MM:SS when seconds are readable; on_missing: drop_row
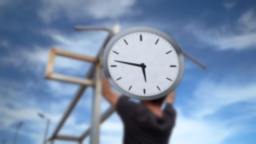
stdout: **5:47**
